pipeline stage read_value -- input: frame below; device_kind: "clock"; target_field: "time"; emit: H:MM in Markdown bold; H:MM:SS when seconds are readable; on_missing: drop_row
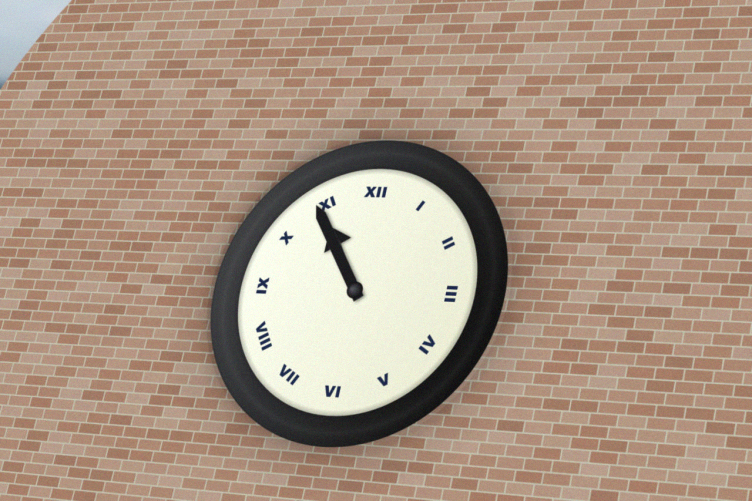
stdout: **10:54**
